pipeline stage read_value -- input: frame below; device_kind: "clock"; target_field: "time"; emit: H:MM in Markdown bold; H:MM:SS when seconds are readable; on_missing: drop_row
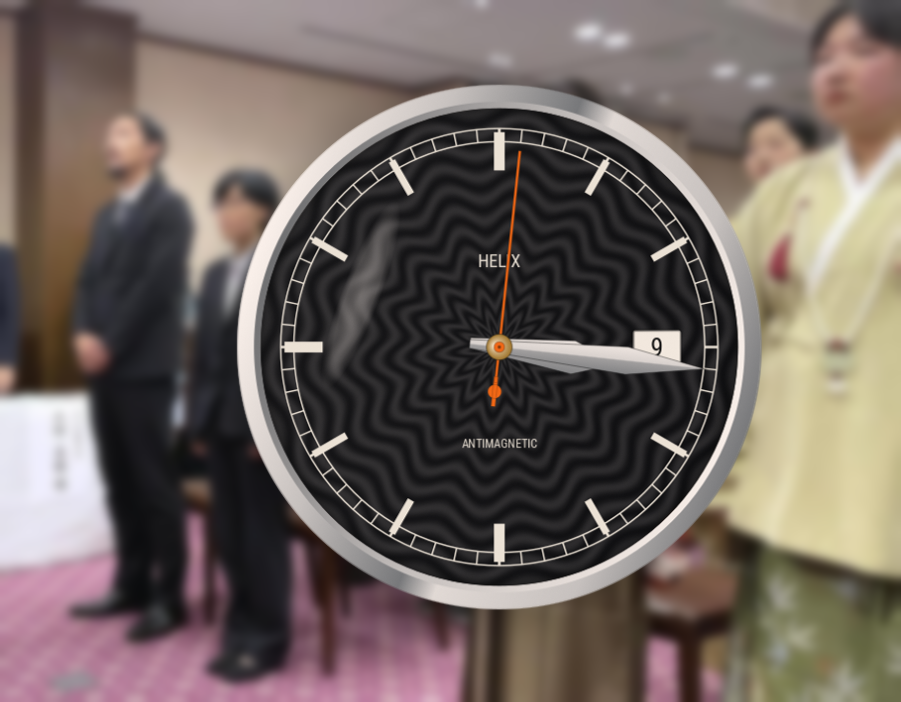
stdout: **3:16:01**
